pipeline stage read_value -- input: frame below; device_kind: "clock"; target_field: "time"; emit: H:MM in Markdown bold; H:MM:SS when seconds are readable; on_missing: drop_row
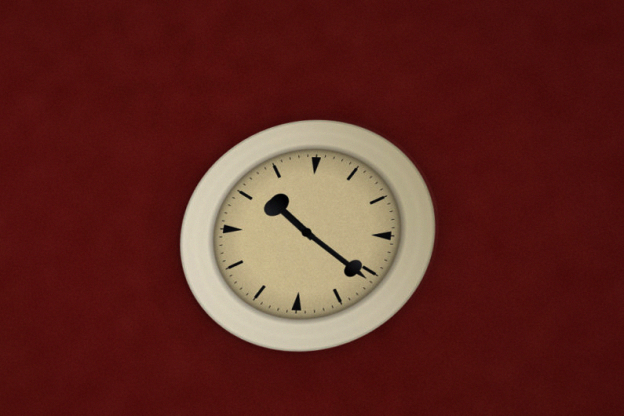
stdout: **10:21**
